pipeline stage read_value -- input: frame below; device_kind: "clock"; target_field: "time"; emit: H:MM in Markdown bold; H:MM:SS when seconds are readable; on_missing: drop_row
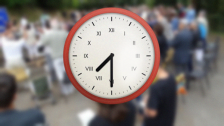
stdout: **7:30**
